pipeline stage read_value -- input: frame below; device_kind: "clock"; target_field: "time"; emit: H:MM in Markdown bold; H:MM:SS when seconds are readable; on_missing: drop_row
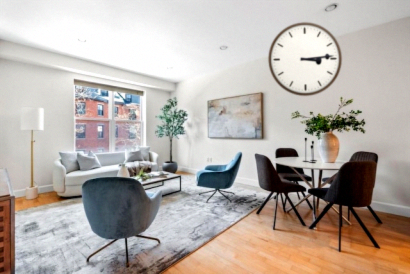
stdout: **3:14**
